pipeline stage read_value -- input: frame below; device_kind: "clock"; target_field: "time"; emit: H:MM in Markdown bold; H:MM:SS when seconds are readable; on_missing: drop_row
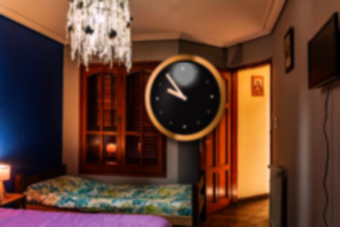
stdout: **9:54**
